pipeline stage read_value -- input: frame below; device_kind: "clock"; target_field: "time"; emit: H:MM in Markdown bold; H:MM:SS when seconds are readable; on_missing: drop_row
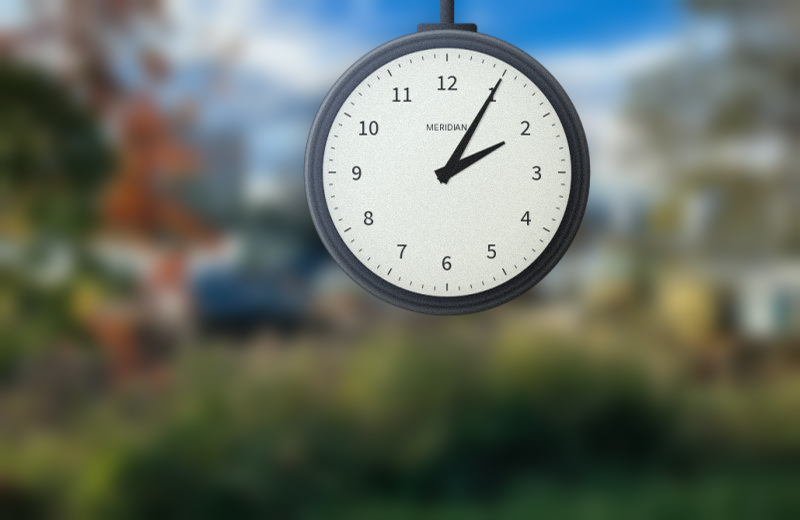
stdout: **2:05**
